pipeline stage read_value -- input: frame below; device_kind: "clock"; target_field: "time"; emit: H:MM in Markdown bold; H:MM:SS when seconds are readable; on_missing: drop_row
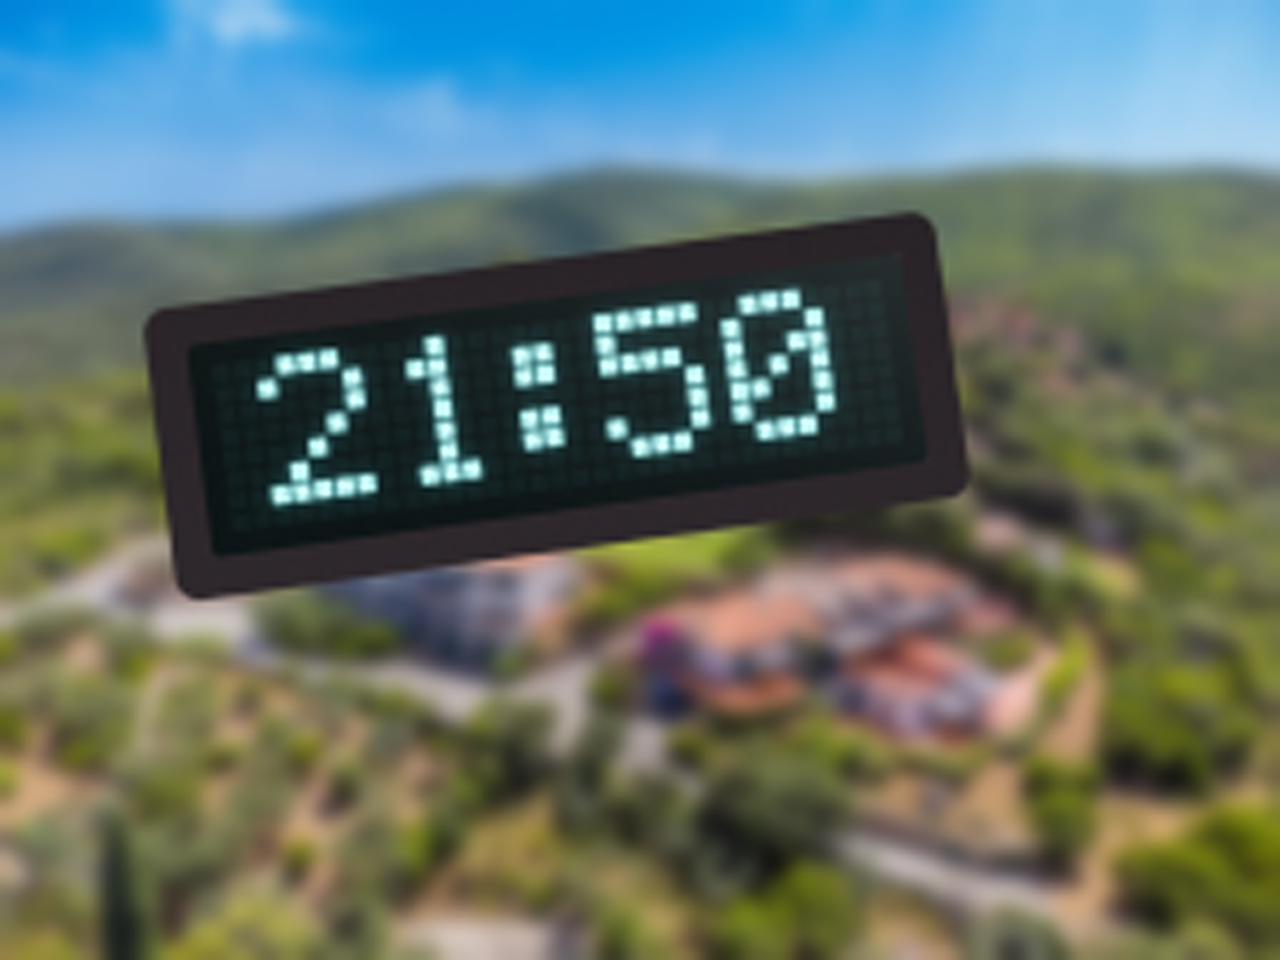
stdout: **21:50**
